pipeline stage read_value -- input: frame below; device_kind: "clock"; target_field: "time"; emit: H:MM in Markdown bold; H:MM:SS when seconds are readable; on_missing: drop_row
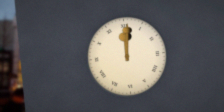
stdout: **12:01**
